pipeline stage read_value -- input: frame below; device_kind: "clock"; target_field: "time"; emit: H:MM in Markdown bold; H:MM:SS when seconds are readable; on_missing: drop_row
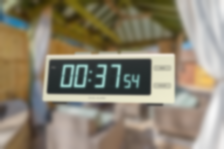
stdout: **0:37:54**
